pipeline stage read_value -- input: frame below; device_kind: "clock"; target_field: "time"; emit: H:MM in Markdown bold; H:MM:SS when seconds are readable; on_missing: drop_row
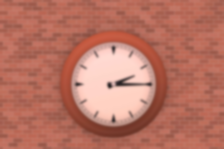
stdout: **2:15**
